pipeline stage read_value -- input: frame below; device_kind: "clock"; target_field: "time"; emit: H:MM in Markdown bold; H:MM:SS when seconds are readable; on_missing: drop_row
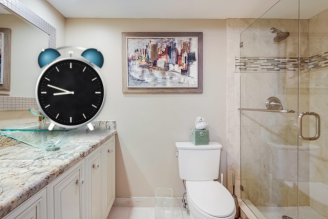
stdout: **8:48**
